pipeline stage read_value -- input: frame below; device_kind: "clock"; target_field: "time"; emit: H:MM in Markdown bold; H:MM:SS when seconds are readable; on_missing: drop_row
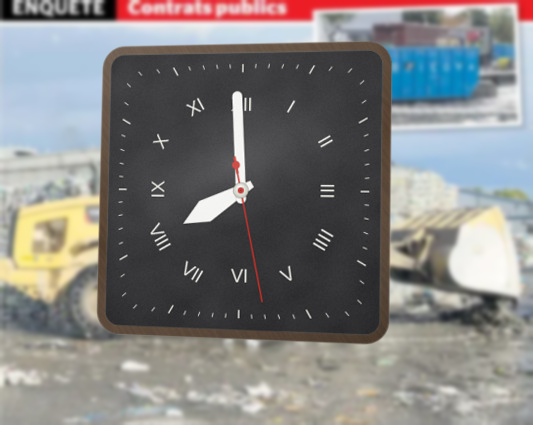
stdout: **7:59:28**
